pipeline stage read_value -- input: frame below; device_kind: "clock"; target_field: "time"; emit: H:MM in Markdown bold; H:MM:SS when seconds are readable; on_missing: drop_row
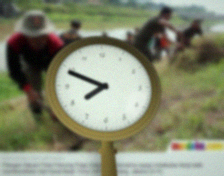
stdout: **7:49**
